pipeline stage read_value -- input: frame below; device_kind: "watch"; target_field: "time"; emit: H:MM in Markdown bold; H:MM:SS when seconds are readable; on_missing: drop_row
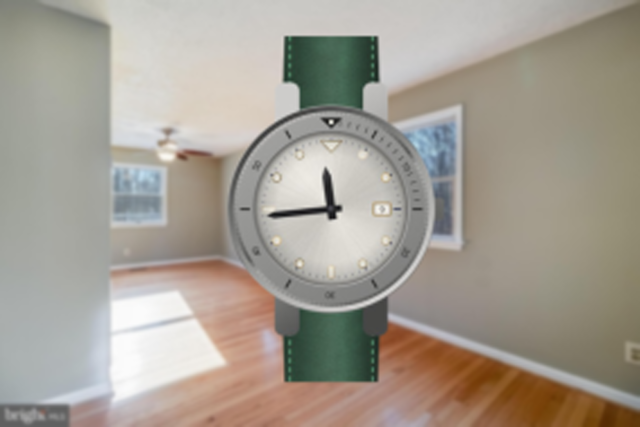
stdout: **11:44**
